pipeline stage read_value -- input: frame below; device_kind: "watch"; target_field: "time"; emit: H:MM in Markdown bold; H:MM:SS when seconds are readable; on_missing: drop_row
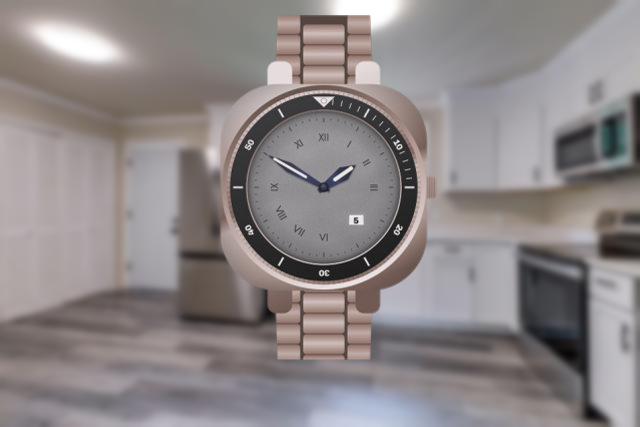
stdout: **1:50**
